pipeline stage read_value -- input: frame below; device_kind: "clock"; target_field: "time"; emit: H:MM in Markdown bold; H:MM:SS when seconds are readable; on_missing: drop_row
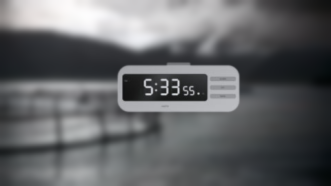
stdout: **5:33:55**
